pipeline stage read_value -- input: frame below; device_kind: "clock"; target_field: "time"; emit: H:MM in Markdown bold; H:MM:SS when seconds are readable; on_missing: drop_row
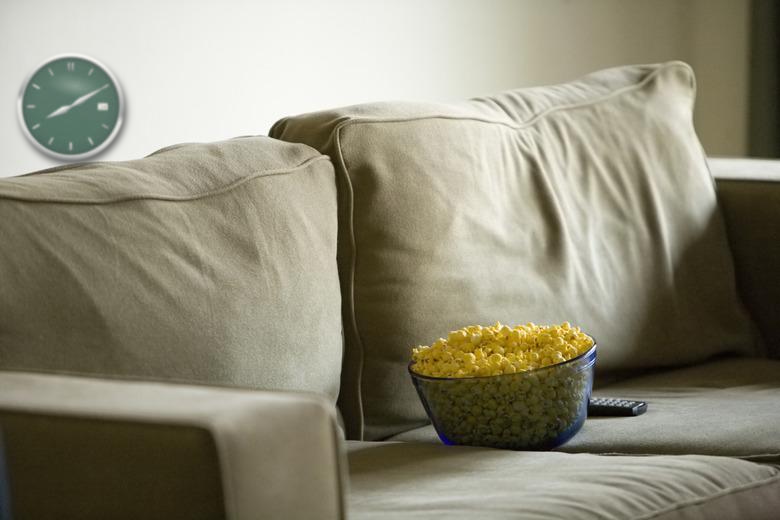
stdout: **8:10**
